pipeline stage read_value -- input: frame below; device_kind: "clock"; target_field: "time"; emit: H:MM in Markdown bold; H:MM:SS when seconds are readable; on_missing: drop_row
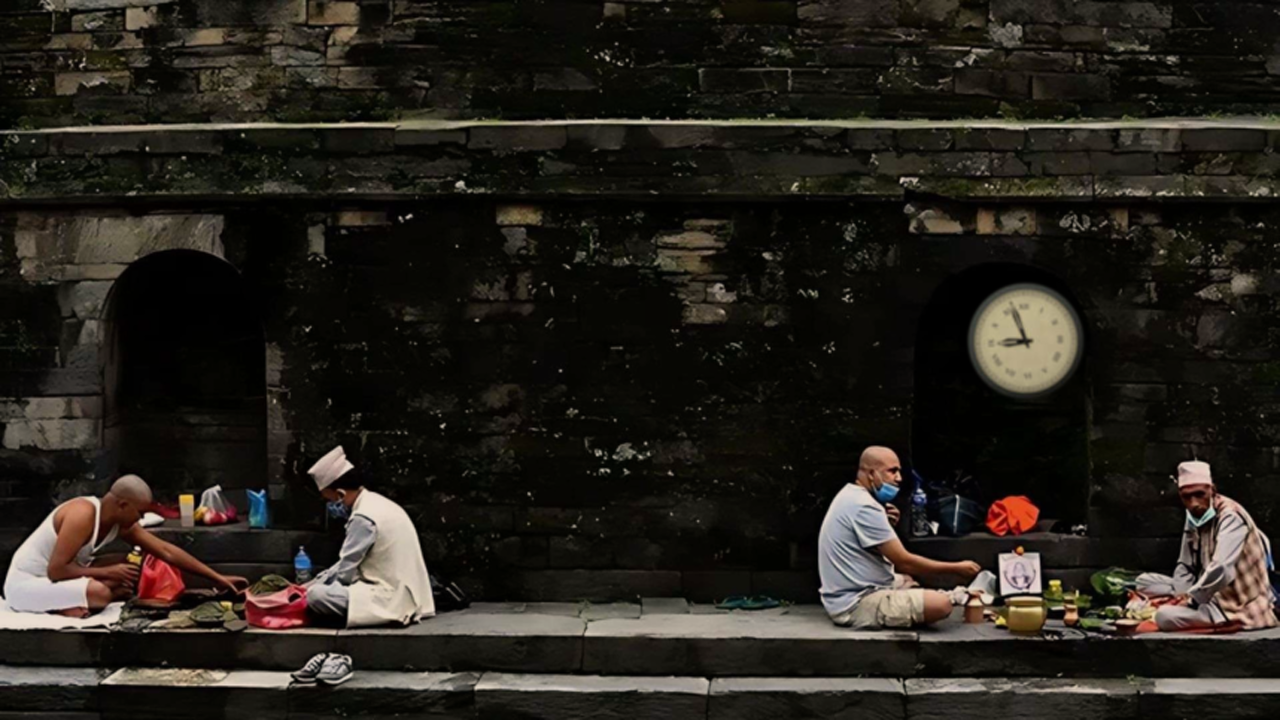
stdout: **8:57**
